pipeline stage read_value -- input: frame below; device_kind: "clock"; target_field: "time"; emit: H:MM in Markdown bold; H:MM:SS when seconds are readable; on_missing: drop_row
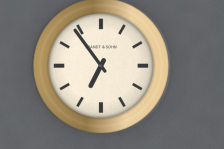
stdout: **6:54**
